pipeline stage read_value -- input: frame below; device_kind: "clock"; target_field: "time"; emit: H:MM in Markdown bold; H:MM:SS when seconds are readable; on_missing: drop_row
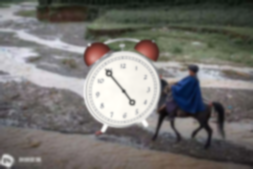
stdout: **4:54**
